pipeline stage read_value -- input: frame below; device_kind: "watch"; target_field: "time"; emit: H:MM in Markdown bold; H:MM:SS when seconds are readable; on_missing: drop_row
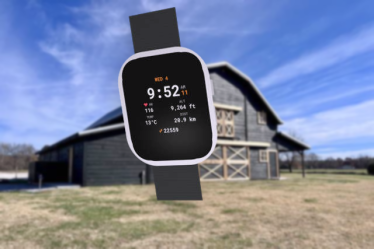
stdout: **9:52**
